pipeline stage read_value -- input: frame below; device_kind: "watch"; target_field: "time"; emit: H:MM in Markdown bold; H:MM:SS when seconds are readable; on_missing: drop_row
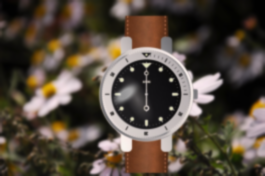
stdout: **6:00**
